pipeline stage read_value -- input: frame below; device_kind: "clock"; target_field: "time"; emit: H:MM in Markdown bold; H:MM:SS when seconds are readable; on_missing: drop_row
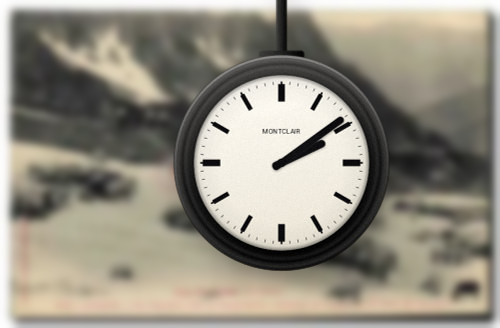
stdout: **2:09**
